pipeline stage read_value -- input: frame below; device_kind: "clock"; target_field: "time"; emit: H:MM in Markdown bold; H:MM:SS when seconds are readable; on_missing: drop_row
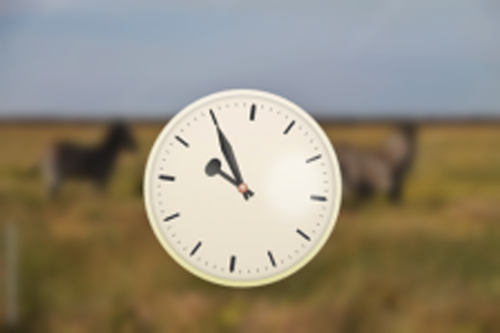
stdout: **9:55**
